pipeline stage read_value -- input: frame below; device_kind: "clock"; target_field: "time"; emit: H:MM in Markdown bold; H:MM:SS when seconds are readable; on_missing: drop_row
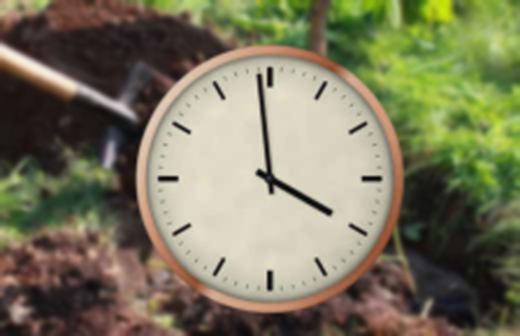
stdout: **3:59**
